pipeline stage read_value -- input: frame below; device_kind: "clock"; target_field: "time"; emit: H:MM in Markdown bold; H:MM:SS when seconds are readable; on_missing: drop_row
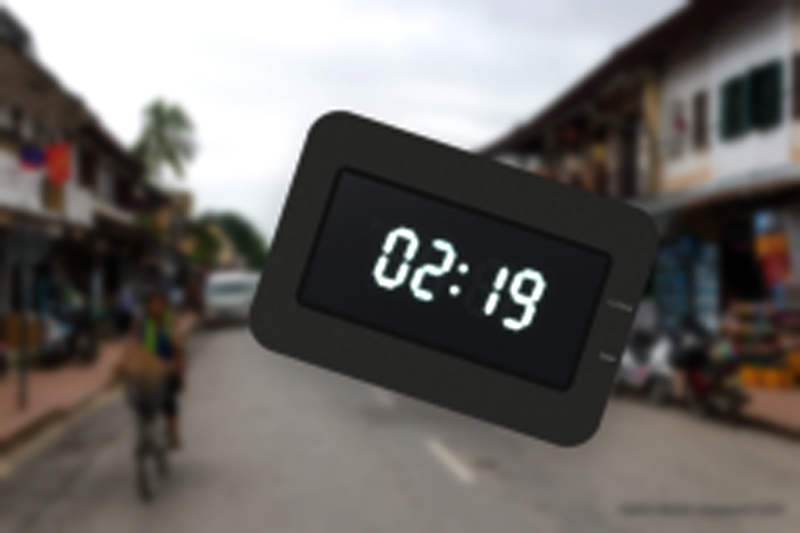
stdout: **2:19**
